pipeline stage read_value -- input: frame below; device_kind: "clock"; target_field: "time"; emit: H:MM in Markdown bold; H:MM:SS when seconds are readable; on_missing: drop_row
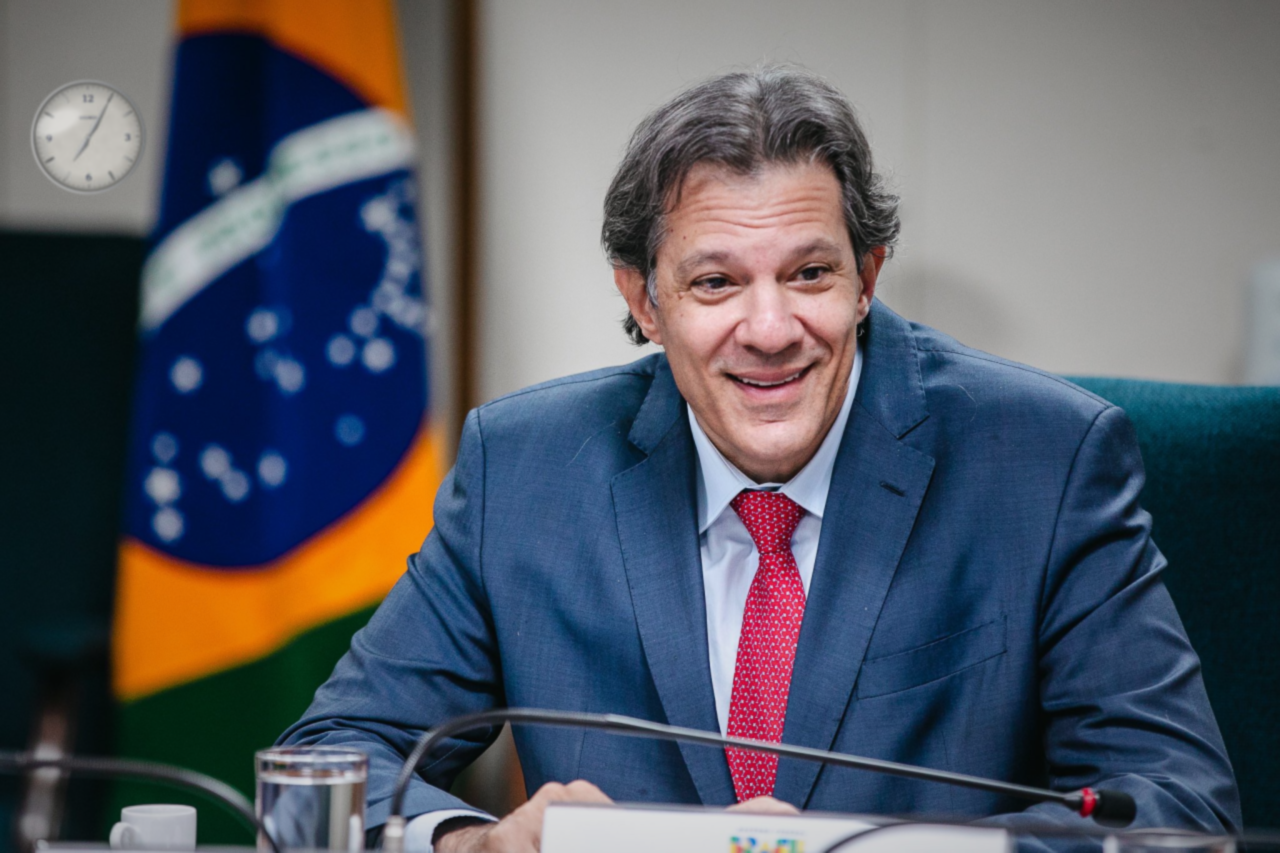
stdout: **7:05**
